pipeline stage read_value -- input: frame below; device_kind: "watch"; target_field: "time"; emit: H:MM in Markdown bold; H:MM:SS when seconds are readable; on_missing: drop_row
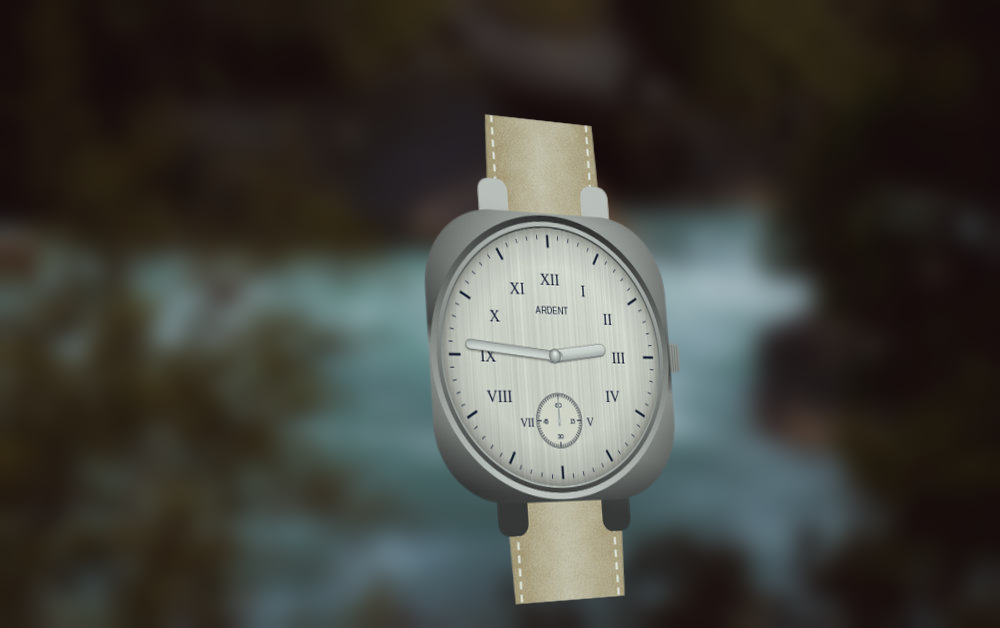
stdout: **2:46**
